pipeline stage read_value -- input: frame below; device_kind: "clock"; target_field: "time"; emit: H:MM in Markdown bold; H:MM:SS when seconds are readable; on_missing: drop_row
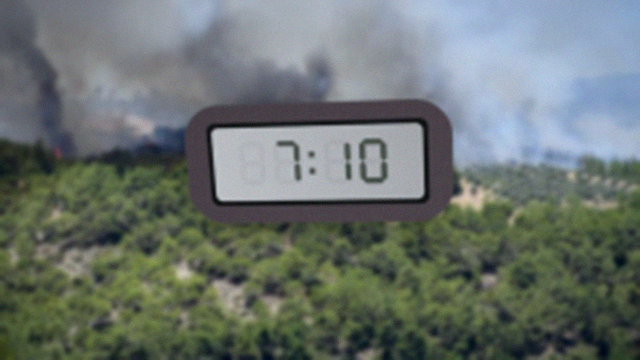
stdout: **7:10**
